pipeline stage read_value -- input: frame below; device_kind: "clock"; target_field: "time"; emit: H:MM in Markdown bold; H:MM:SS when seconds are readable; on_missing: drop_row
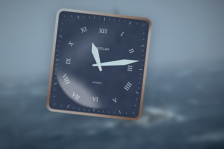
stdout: **11:13**
